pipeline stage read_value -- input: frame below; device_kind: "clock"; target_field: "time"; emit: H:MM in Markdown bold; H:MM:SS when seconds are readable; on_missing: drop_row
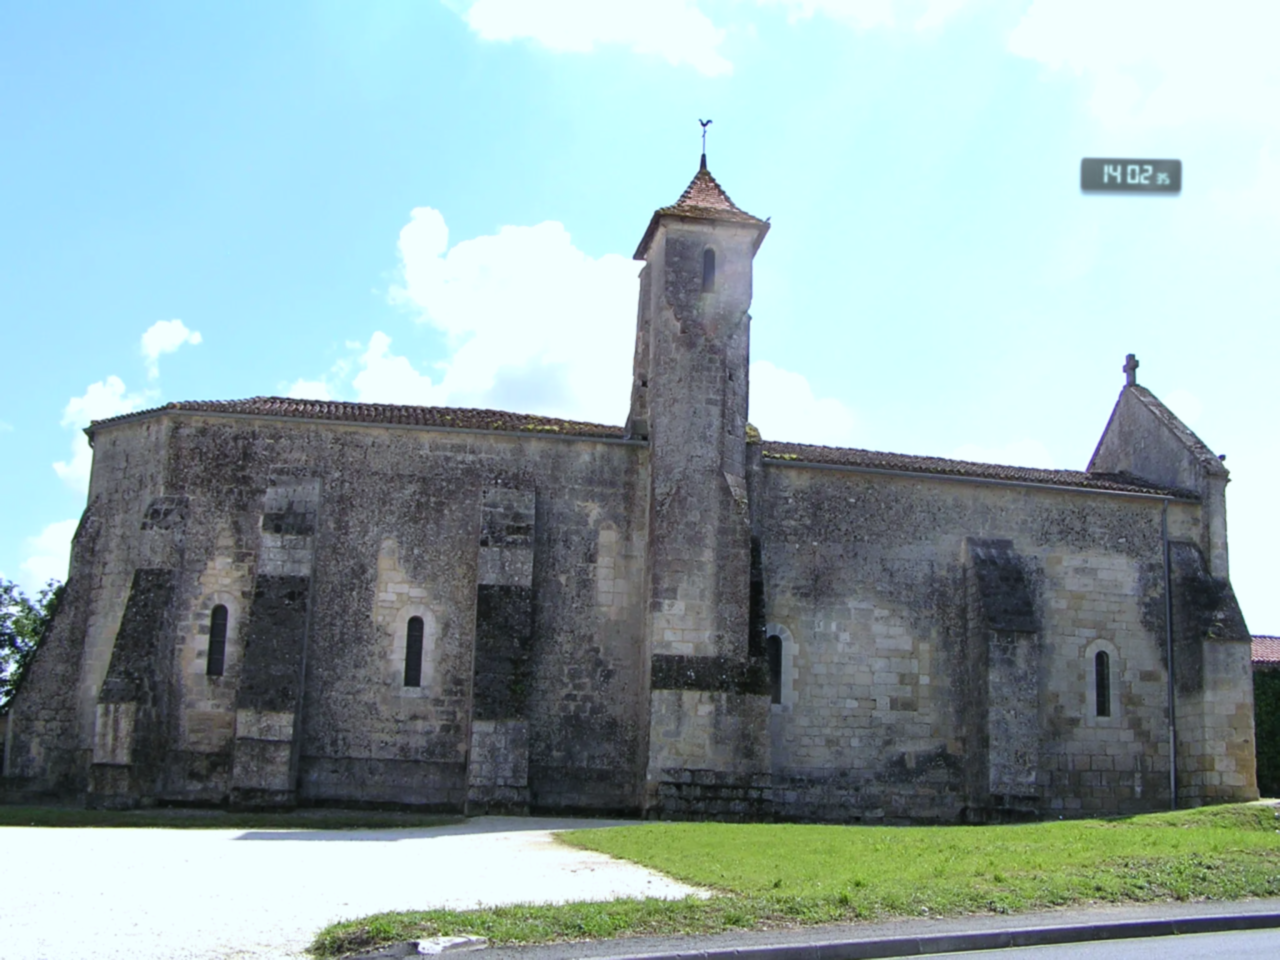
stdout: **14:02**
